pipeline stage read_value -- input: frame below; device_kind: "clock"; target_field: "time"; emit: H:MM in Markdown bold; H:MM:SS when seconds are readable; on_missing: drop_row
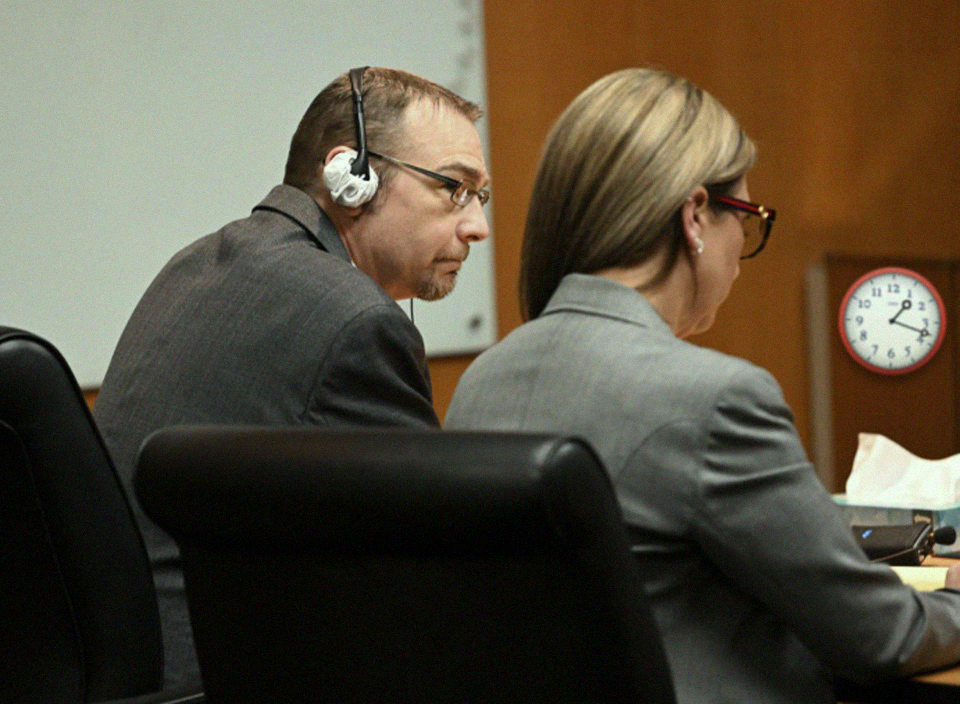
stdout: **1:18**
